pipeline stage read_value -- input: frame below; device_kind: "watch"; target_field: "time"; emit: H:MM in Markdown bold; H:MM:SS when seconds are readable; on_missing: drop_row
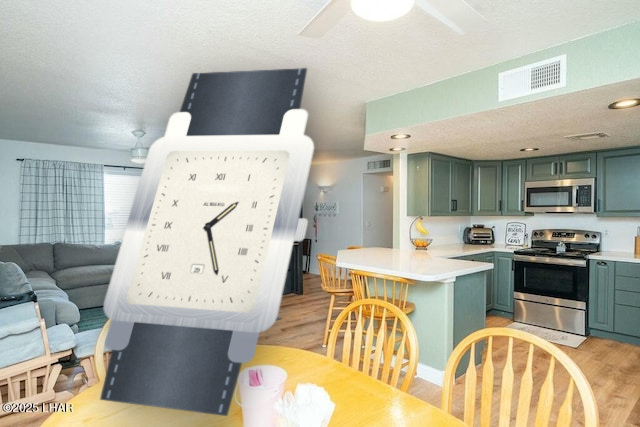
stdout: **1:26**
